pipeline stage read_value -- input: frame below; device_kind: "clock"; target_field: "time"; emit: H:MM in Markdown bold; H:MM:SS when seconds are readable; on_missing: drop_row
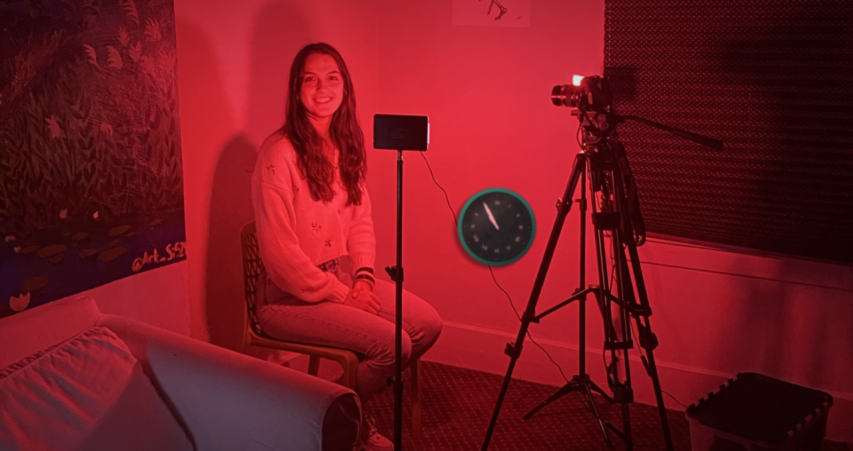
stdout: **10:55**
